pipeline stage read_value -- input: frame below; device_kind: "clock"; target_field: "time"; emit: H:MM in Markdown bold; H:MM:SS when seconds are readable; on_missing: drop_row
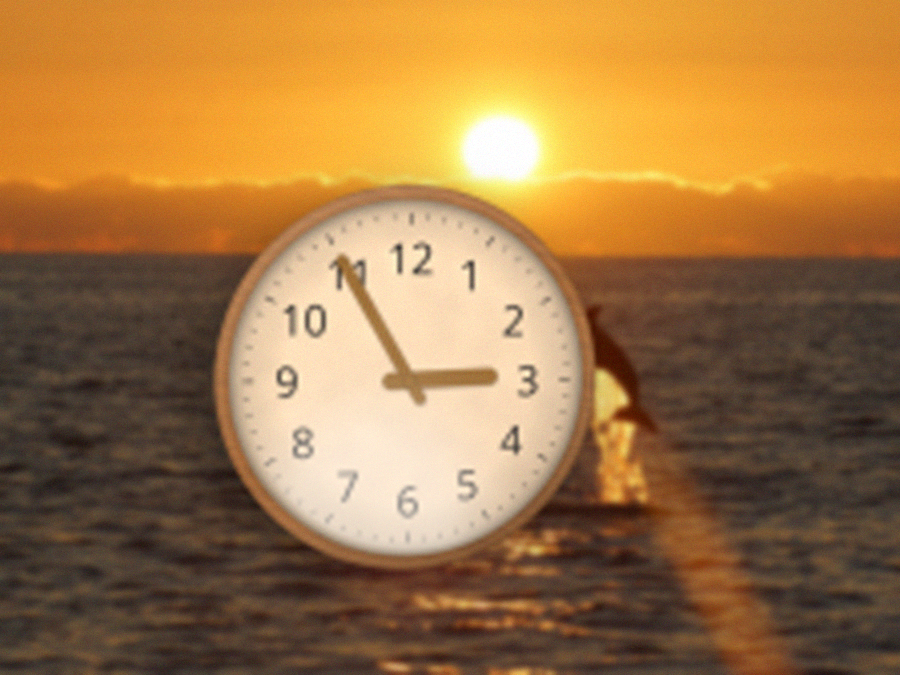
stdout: **2:55**
